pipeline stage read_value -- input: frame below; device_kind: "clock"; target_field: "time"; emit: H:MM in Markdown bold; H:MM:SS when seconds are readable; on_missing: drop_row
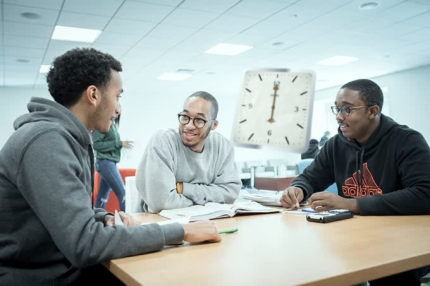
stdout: **6:00**
